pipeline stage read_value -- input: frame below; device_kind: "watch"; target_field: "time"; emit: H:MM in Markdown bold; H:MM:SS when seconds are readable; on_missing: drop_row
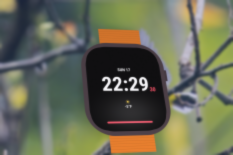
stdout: **22:29**
